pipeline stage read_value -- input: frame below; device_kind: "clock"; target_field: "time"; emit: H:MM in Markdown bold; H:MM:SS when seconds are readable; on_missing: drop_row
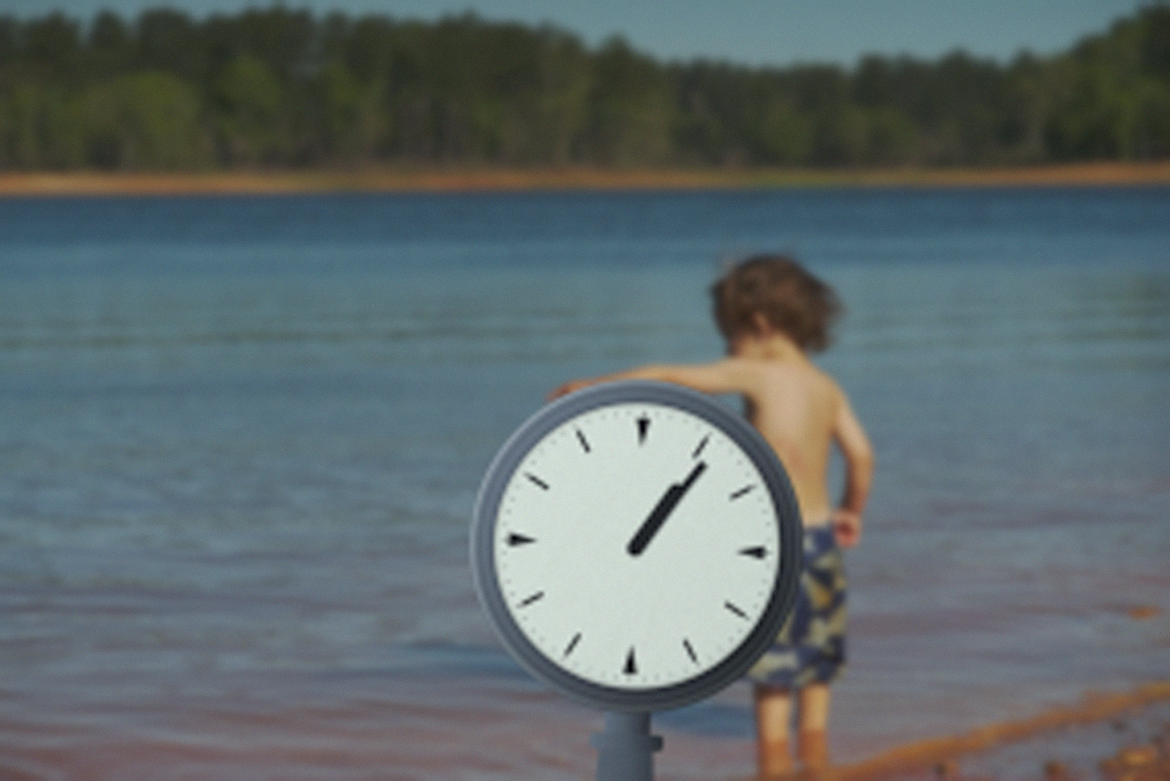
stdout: **1:06**
